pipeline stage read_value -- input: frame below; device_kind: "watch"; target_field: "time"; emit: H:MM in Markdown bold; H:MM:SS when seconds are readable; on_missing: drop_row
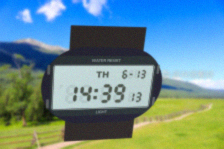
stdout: **14:39:13**
